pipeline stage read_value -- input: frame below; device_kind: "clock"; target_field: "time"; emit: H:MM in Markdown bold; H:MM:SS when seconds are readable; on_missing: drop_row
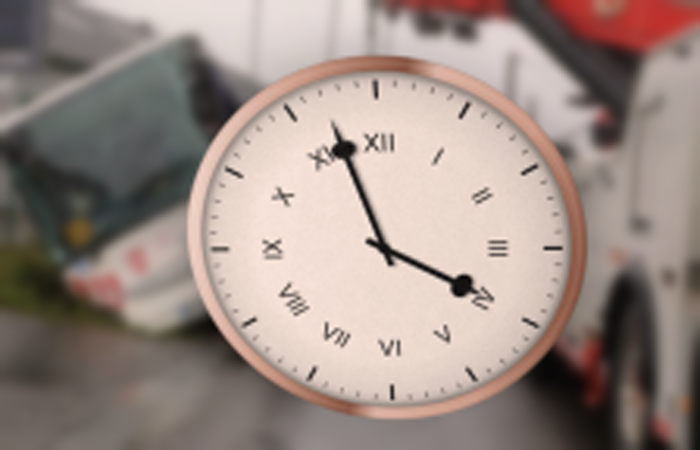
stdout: **3:57**
